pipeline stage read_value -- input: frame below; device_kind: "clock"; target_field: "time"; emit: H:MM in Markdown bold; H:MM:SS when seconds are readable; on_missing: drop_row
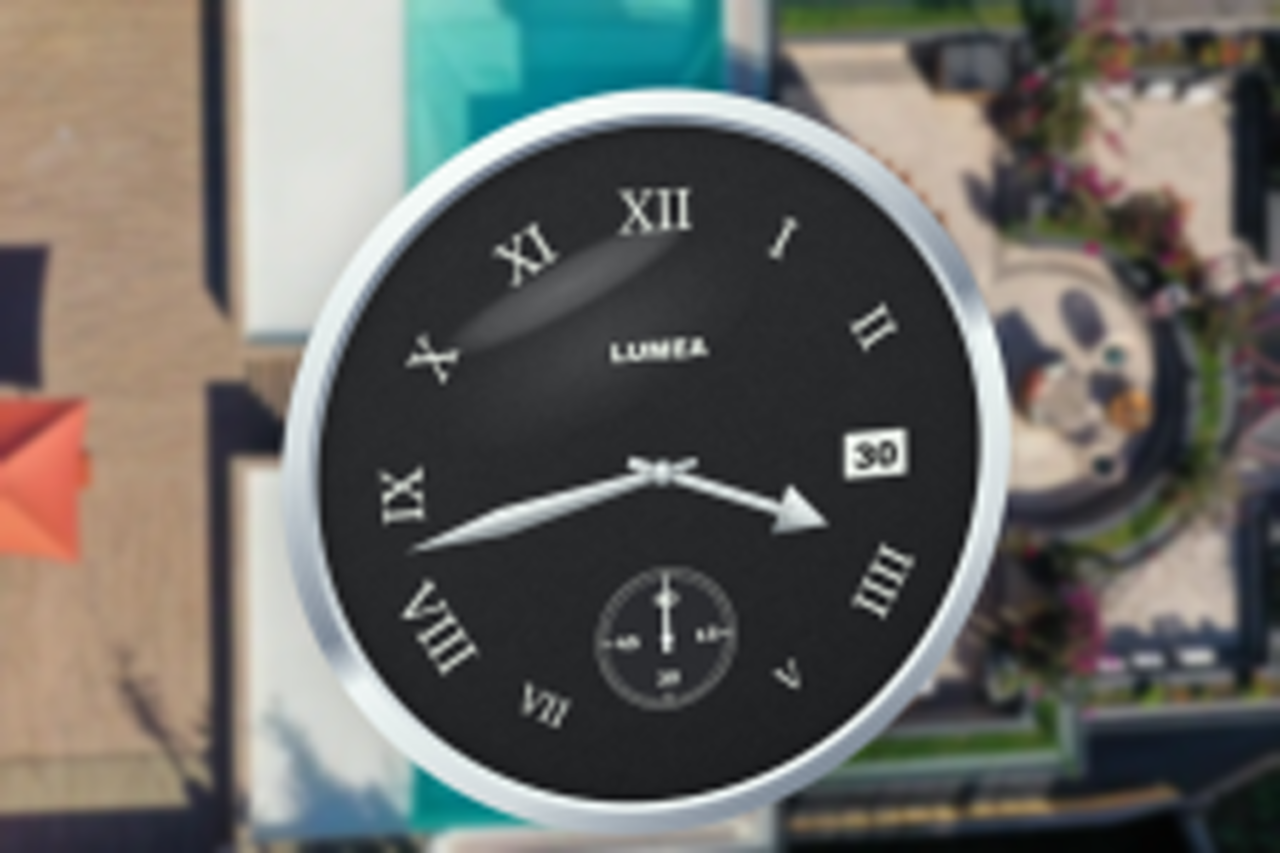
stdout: **3:43**
